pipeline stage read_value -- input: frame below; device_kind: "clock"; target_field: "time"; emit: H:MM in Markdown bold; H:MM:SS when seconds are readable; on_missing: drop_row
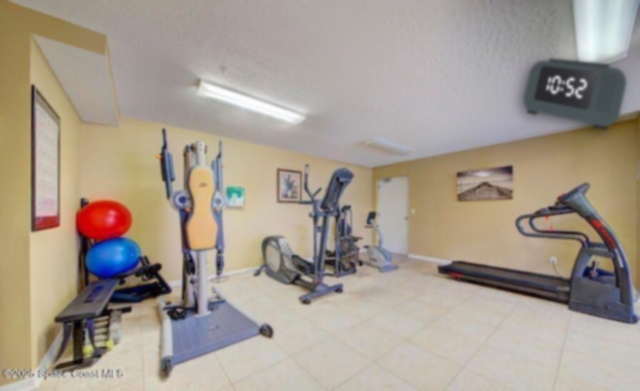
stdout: **10:52**
